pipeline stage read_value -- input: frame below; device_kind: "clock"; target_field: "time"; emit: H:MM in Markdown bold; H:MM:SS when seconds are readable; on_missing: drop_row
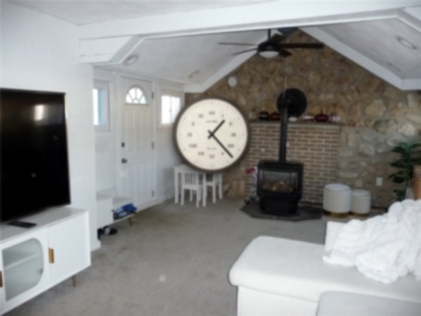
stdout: **1:23**
